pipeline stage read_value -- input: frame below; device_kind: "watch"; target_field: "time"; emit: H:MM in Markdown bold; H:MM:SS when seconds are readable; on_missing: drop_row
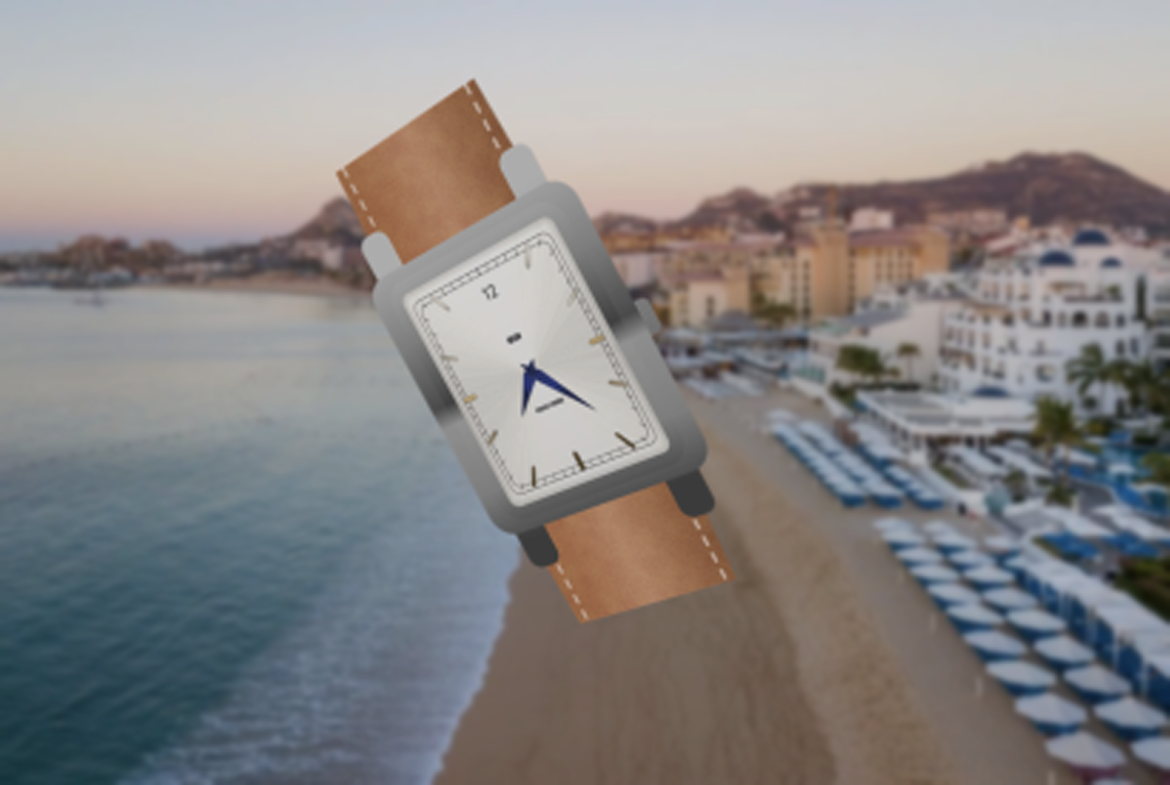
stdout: **7:24**
